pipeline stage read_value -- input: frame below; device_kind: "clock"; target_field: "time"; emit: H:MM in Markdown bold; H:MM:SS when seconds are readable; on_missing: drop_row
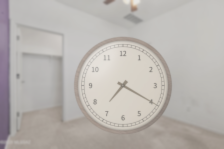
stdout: **7:20**
